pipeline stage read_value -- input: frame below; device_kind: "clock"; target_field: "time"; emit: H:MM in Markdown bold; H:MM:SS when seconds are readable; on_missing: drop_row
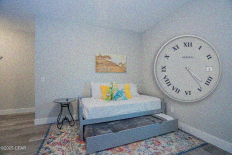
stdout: **4:24**
